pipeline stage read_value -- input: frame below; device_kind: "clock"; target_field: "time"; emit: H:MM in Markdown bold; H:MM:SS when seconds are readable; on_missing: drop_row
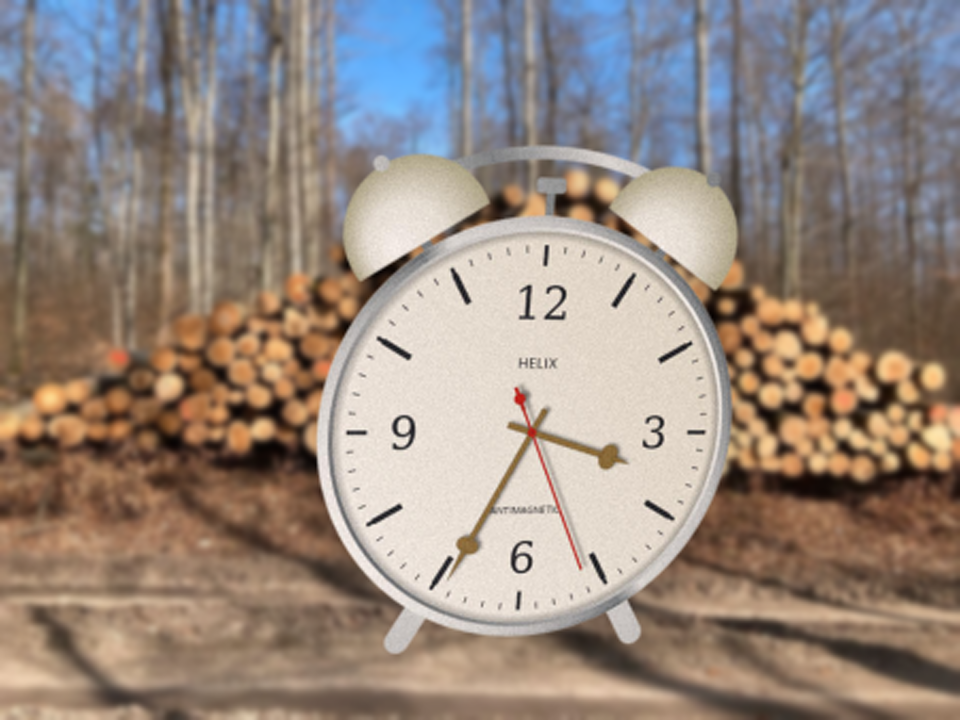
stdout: **3:34:26**
